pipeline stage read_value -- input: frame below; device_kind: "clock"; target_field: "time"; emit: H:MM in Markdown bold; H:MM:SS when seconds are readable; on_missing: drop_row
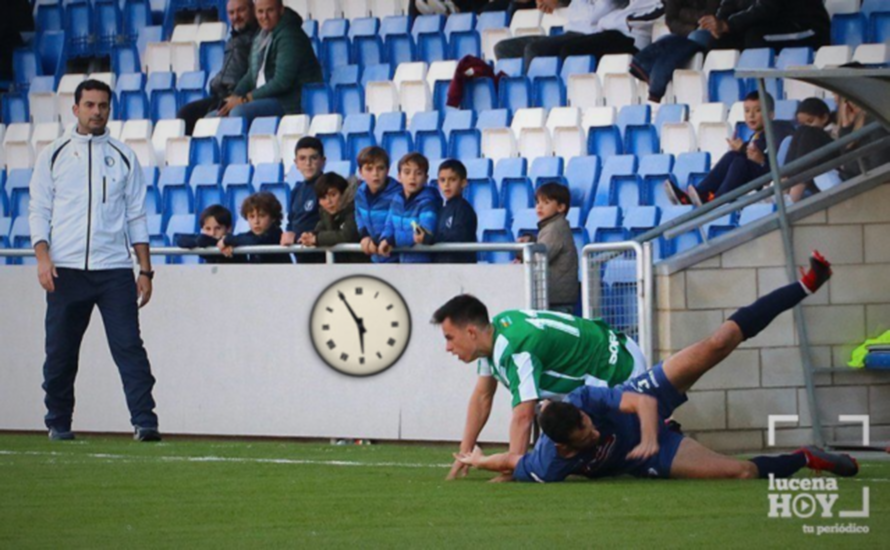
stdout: **5:55**
